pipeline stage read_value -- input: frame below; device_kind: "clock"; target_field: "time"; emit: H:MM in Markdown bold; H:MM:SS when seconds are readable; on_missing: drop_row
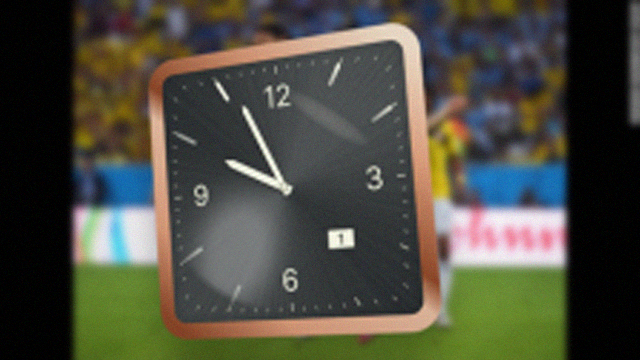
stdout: **9:56**
